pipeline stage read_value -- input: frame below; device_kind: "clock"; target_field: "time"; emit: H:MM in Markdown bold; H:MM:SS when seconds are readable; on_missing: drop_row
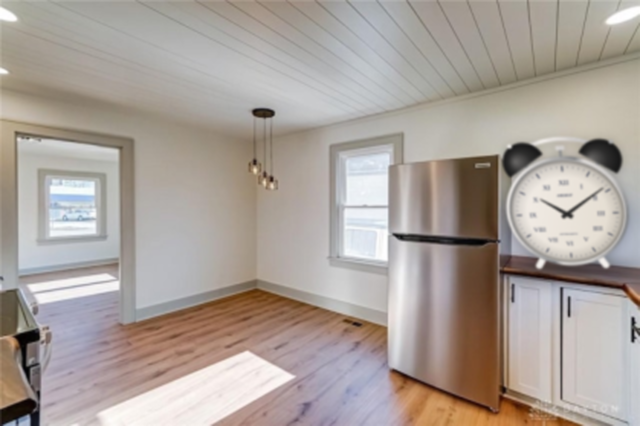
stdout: **10:09**
